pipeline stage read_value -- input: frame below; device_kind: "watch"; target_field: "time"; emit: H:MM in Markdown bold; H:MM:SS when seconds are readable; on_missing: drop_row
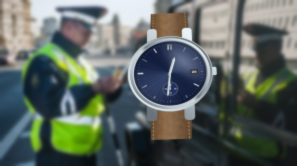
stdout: **12:31**
